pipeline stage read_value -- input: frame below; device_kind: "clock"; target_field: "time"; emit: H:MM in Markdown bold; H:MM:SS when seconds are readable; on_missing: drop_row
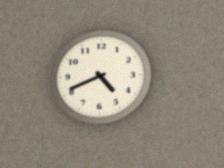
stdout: **4:41**
